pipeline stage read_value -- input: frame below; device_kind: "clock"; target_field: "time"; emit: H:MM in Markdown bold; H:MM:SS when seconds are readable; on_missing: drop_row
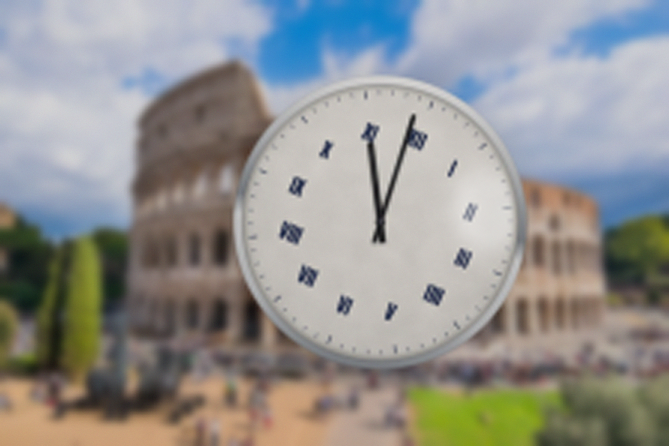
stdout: **10:59**
